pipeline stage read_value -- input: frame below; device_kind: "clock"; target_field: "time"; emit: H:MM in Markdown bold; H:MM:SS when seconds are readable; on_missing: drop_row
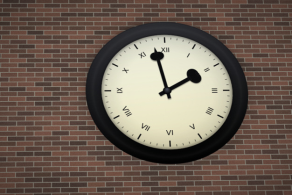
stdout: **1:58**
